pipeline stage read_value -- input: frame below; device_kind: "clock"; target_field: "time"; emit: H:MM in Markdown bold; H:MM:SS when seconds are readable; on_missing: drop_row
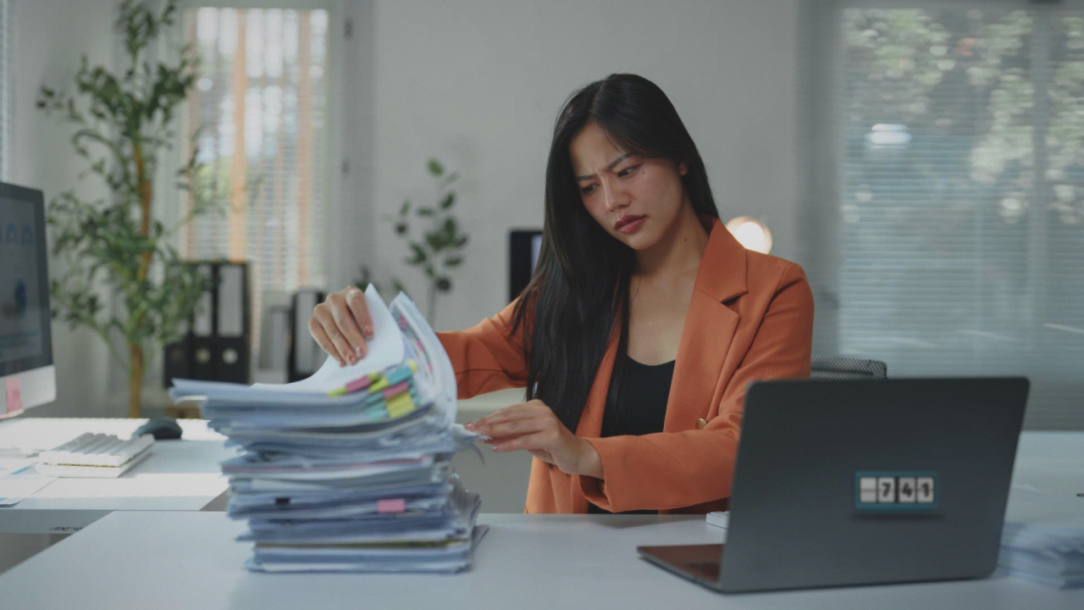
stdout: **7:41**
